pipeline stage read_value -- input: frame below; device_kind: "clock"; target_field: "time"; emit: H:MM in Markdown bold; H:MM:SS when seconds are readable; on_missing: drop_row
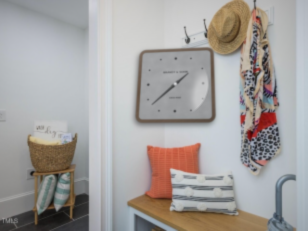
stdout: **1:38**
